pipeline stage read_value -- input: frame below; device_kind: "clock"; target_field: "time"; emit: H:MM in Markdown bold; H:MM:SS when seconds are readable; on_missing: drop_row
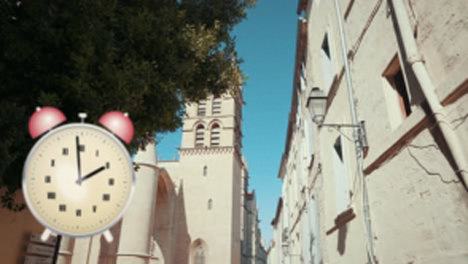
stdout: **1:59**
